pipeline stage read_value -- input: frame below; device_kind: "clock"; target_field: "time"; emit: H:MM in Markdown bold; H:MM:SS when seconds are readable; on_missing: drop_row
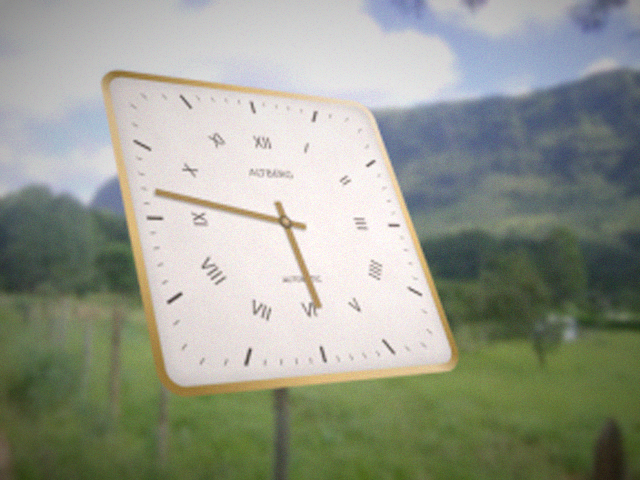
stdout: **5:47**
